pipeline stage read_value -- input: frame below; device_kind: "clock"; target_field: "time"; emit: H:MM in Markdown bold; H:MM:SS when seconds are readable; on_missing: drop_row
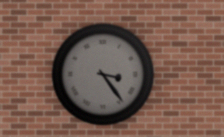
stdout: **3:24**
